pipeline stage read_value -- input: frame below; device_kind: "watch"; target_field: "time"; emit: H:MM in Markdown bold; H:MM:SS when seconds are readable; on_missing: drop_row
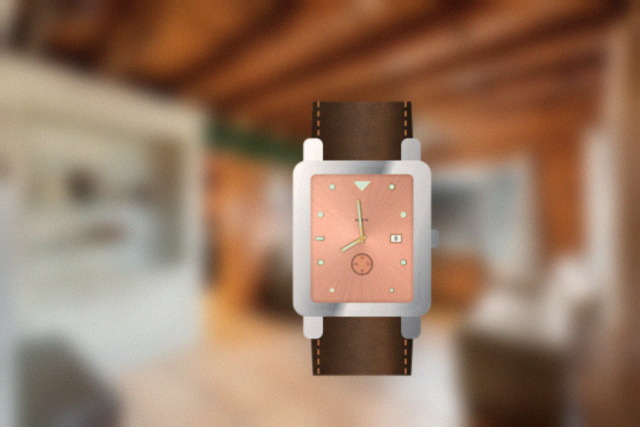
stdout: **7:59**
